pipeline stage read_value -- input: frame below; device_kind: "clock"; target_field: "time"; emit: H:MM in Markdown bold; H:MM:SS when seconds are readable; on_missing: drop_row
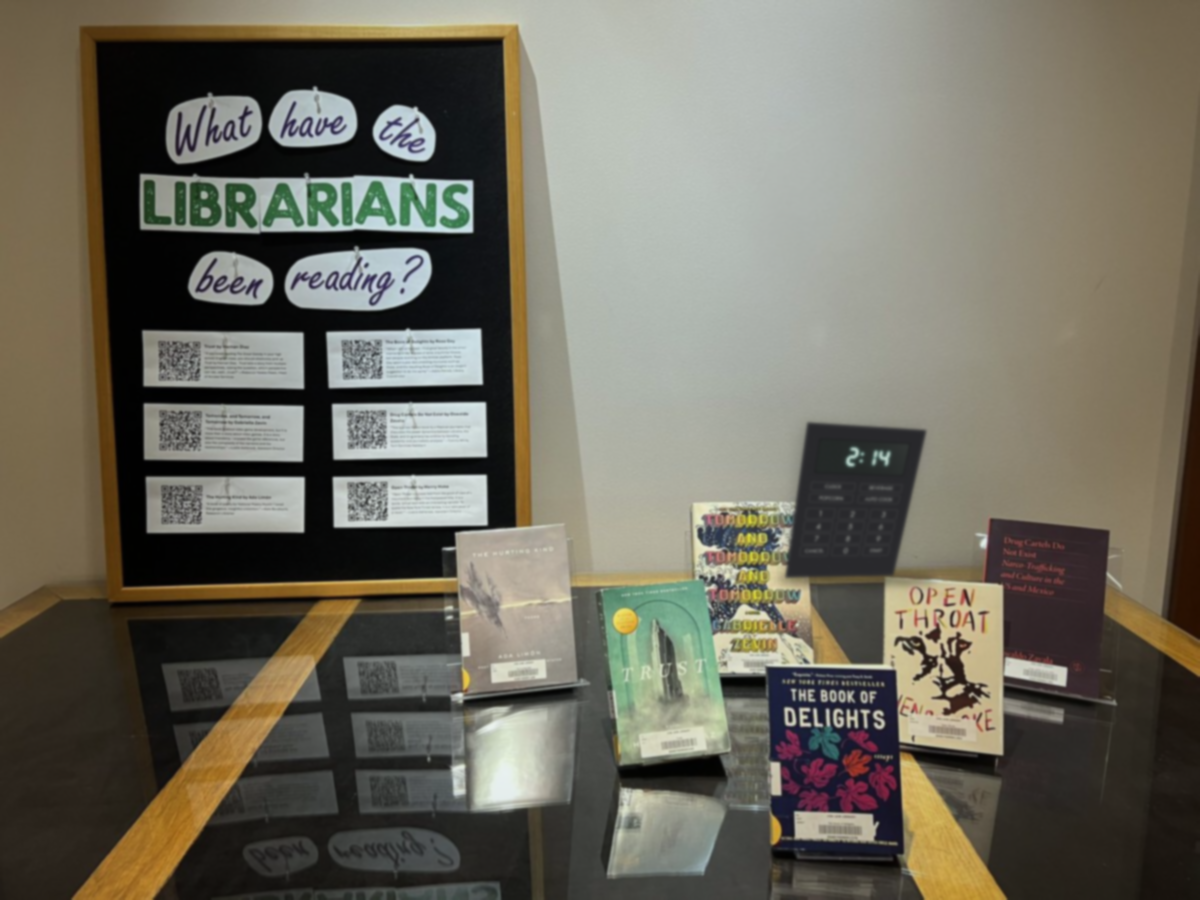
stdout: **2:14**
